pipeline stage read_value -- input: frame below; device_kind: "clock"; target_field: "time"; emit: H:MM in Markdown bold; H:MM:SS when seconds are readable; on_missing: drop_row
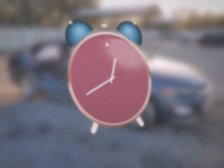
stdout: **12:41**
